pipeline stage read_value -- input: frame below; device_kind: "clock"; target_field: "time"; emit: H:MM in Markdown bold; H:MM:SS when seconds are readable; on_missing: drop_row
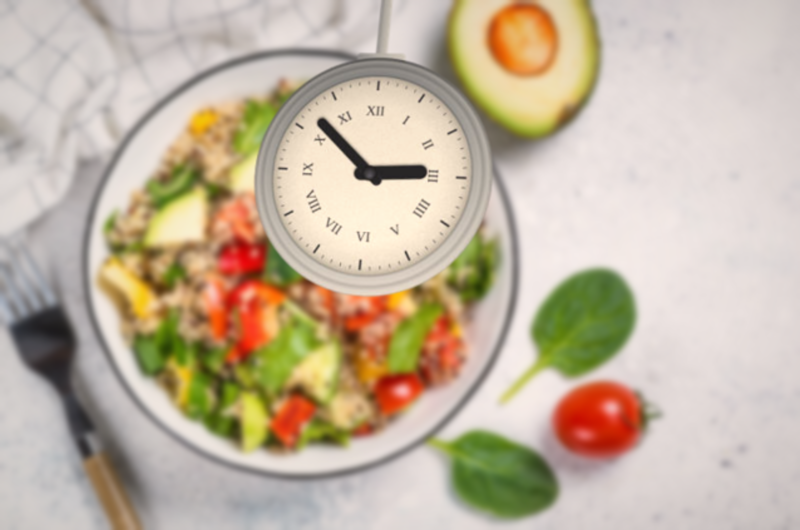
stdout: **2:52**
